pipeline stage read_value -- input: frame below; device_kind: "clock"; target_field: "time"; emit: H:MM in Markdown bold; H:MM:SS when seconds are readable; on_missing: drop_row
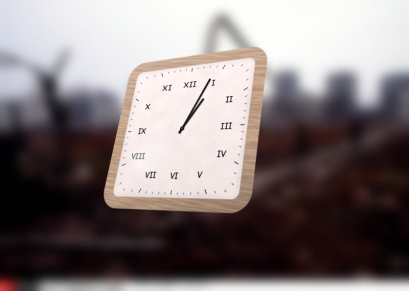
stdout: **1:04**
